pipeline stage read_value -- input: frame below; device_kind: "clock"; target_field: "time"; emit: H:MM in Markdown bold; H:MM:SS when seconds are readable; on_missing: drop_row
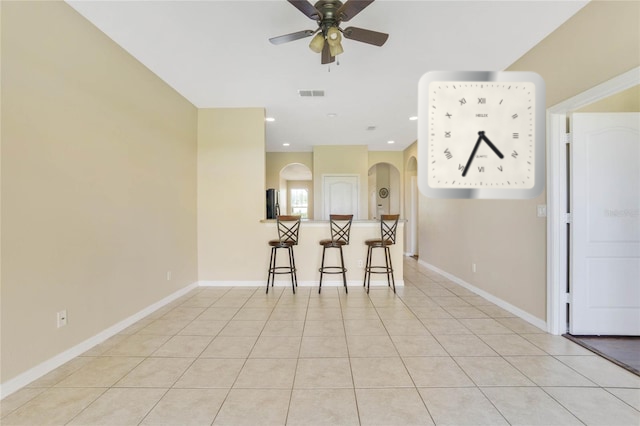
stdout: **4:34**
